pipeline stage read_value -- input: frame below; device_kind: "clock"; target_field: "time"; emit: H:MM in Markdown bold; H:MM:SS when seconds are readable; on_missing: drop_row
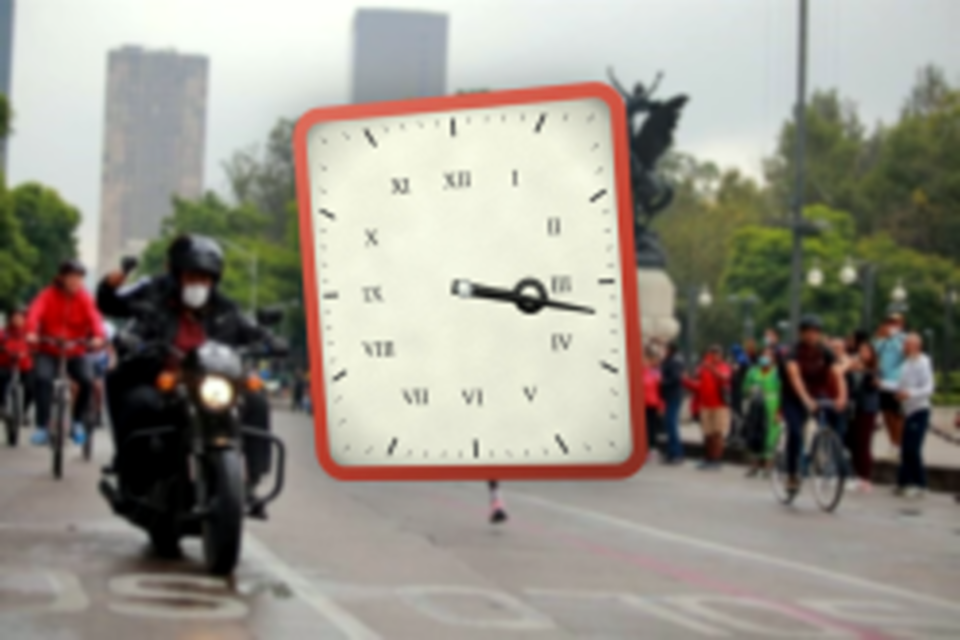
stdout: **3:17**
